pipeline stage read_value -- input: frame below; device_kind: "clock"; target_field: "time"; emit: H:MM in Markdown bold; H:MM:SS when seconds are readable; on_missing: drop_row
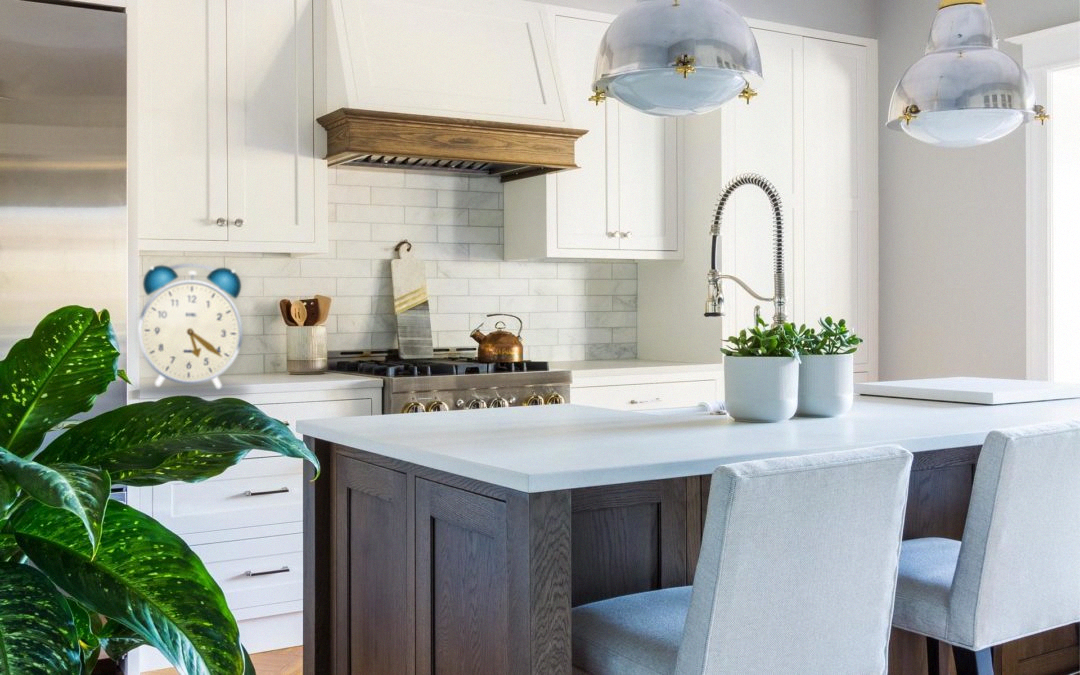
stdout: **5:21**
